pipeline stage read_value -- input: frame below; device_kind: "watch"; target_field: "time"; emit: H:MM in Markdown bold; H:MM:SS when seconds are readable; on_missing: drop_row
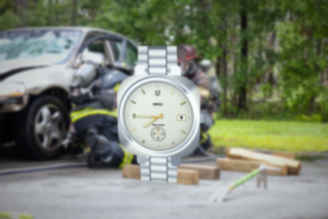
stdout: **7:45**
